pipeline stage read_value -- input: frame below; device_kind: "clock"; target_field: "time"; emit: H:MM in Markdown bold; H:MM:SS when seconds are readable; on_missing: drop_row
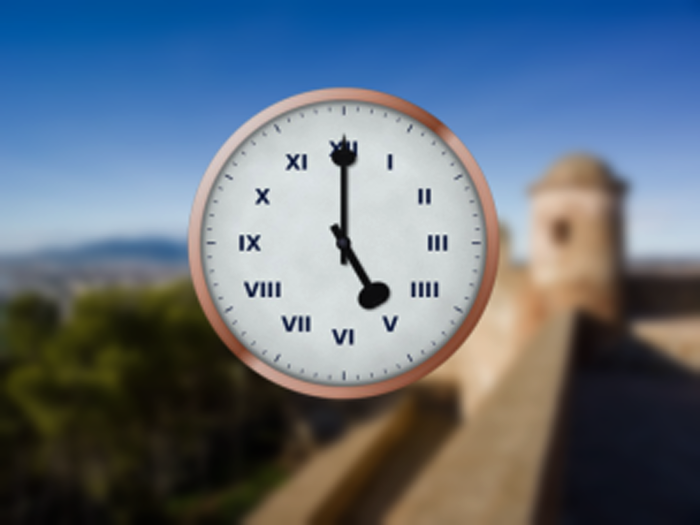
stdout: **5:00**
